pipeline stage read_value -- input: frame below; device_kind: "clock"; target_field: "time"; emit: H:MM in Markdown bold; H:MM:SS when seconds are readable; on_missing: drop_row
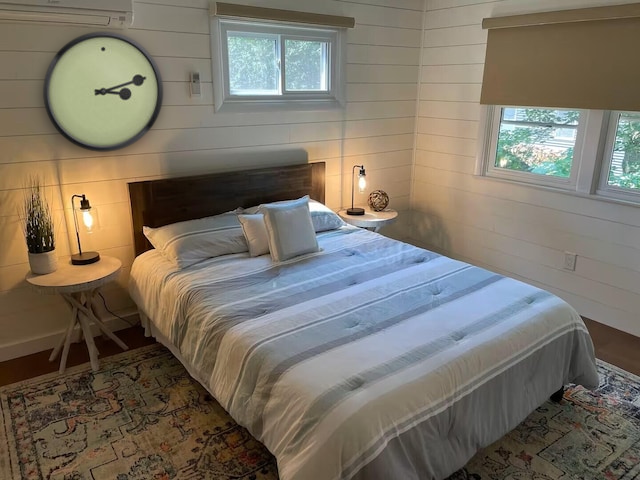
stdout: **3:12**
